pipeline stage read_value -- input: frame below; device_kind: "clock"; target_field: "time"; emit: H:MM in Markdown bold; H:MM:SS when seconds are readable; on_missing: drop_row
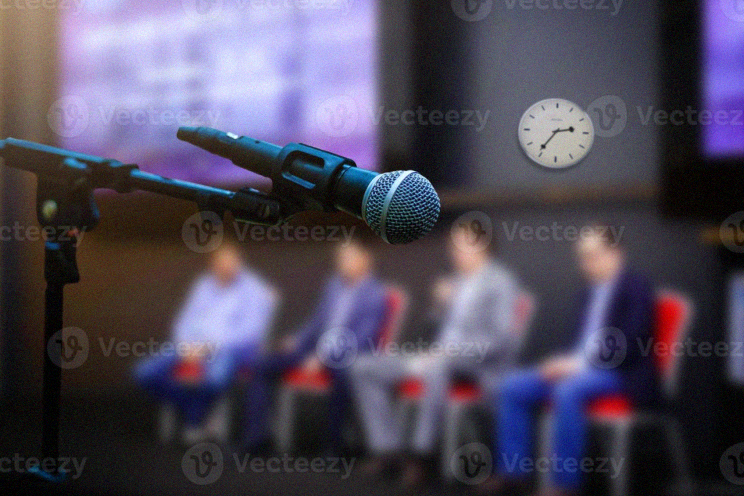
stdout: **2:36**
